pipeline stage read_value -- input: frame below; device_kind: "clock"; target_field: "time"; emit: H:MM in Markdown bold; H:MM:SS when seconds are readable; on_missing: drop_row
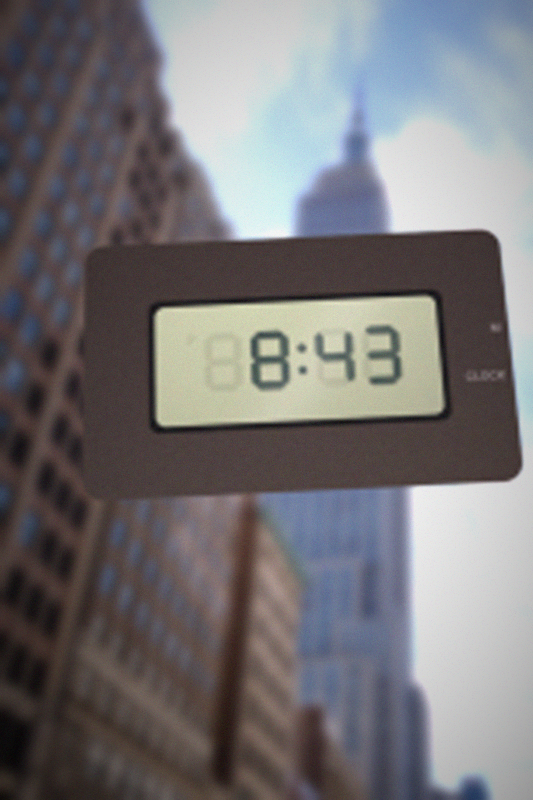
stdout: **8:43**
